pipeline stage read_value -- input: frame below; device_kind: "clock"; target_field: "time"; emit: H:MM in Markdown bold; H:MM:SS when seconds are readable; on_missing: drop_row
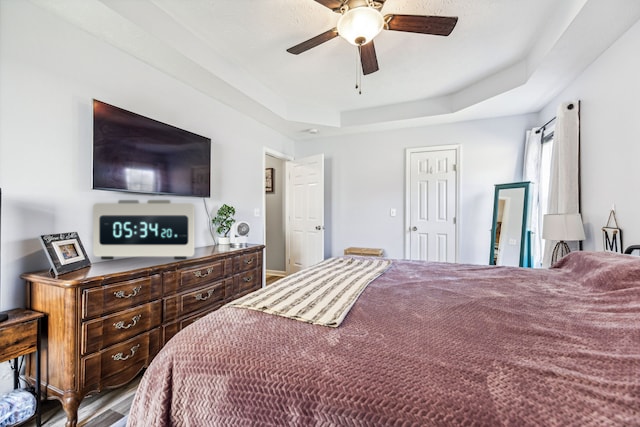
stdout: **5:34**
